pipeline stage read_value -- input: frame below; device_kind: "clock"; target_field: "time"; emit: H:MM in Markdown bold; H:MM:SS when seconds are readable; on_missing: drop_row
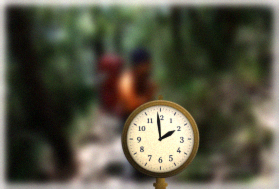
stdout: **1:59**
